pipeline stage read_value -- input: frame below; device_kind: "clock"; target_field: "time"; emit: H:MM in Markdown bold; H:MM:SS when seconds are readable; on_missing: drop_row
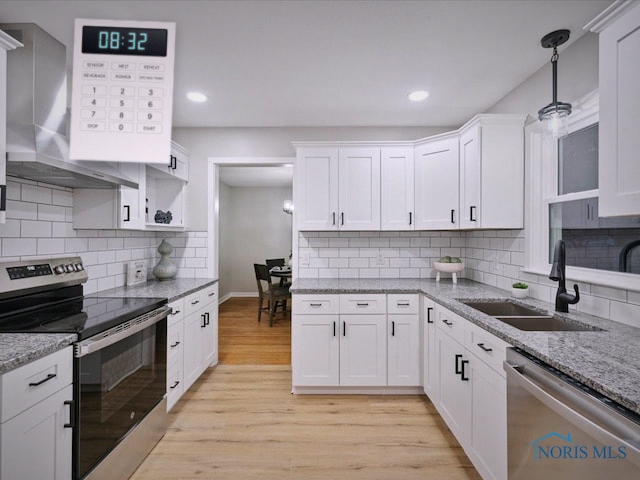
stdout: **8:32**
